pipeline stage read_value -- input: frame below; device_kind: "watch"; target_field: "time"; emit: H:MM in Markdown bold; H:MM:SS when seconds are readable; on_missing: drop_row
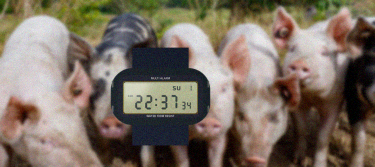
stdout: **22:37:34**
